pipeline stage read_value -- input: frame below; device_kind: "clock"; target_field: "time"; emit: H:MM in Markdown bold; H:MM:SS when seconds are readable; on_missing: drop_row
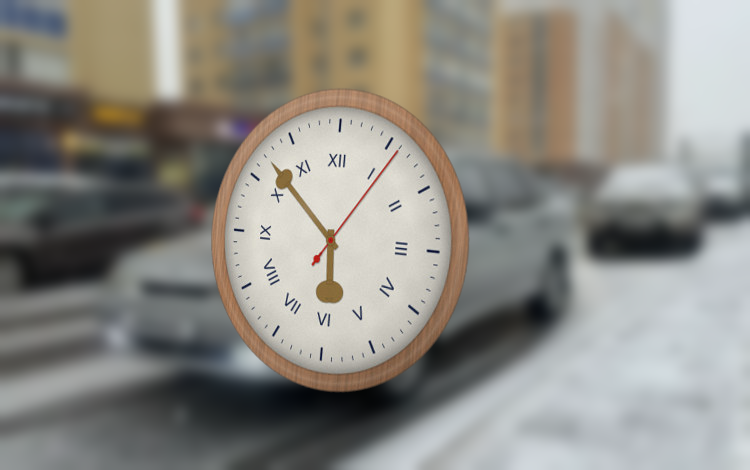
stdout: **5:52:06**
